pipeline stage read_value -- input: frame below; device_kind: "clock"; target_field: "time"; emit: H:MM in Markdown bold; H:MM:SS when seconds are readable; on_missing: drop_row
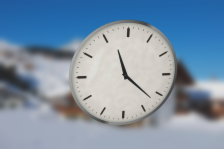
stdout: **11:22**
